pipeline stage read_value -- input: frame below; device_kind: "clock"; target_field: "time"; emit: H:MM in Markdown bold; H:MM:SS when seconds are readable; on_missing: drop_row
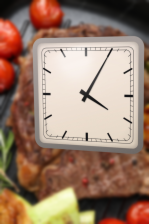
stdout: **4:05**
